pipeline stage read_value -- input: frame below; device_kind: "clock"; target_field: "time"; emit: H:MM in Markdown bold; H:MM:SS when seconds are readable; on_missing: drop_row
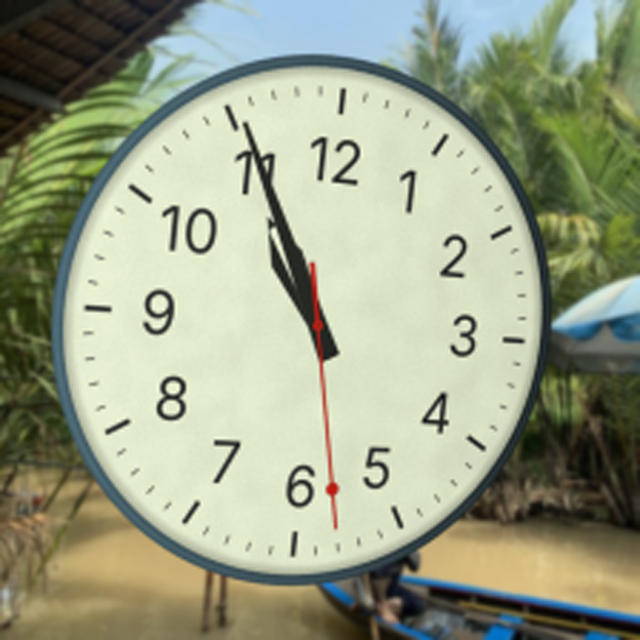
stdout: **10:55:28**
